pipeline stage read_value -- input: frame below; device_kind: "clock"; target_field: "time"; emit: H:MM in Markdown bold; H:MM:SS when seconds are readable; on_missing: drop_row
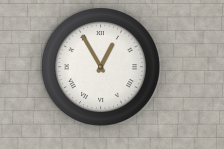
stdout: **12:55**
